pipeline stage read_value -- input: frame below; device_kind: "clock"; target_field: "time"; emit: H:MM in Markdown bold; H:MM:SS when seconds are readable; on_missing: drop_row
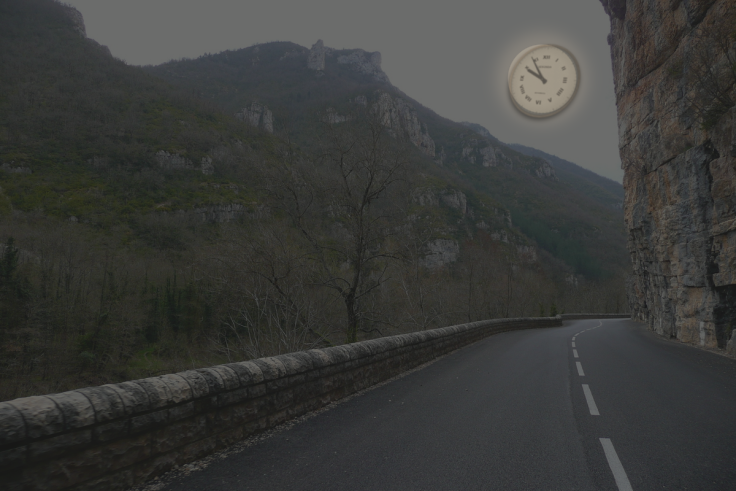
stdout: **9:54**
